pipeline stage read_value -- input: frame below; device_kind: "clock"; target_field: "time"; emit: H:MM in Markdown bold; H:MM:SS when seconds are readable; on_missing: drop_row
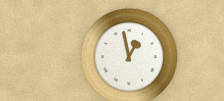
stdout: **12:58**
